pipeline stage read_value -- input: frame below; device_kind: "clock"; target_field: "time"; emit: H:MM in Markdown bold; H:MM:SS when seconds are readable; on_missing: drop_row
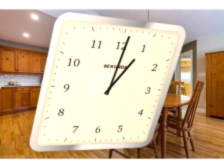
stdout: **1:01**
